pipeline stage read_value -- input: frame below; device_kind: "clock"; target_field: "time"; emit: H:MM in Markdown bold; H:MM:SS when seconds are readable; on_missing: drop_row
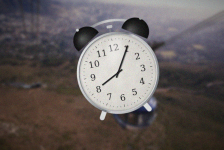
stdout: **8:05**
